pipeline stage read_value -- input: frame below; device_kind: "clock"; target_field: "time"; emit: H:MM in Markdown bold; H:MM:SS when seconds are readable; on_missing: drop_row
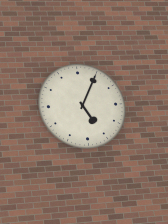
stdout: **5:05**
